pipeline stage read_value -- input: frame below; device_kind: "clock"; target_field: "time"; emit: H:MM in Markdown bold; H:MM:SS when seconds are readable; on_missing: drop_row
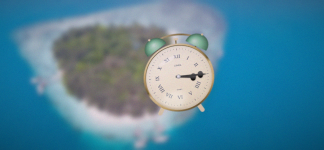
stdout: **3:15**
